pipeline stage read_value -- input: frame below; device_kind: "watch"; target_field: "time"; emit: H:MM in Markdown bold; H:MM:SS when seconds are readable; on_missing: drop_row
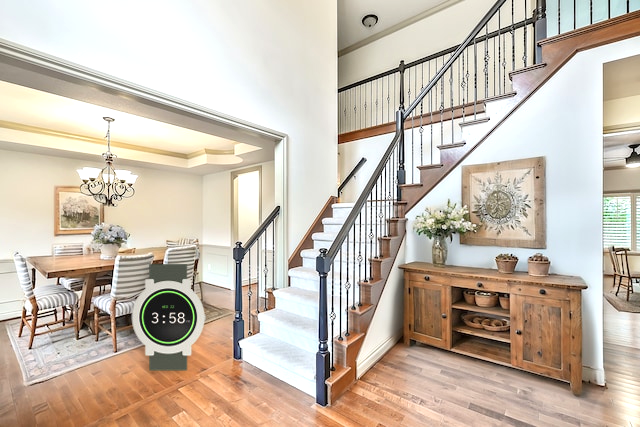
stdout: **3:58**
